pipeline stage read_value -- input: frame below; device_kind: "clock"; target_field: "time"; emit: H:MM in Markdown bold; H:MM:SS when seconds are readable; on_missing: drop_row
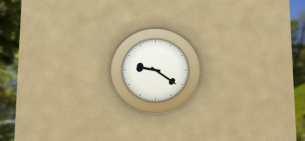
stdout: **9:21**
